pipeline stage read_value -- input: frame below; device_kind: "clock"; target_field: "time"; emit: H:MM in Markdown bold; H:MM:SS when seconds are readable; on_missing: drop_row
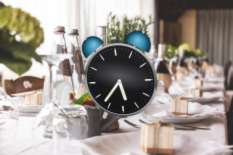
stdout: **5:37**
